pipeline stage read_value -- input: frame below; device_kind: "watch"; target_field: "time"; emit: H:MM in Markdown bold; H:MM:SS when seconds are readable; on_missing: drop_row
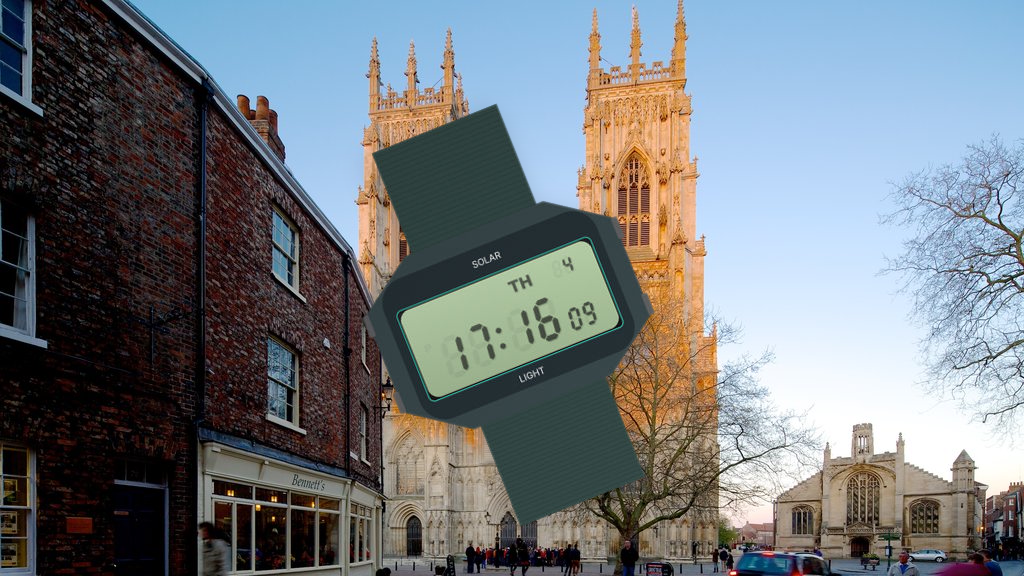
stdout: **17:16:09**
